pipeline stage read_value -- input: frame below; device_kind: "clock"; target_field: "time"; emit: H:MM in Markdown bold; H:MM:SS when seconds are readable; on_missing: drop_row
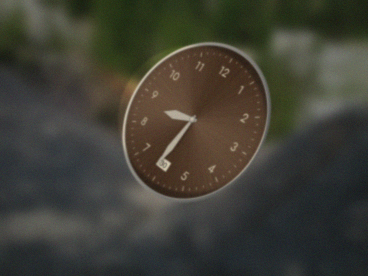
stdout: **8:31**
